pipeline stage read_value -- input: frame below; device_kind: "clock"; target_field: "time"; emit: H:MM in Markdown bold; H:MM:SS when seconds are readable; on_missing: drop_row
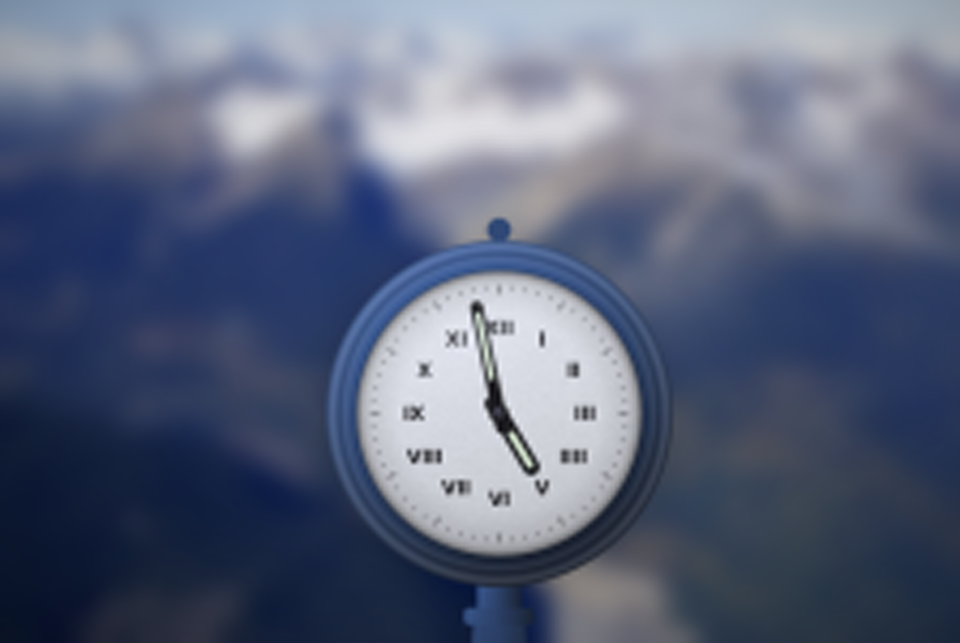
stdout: **4:58**
